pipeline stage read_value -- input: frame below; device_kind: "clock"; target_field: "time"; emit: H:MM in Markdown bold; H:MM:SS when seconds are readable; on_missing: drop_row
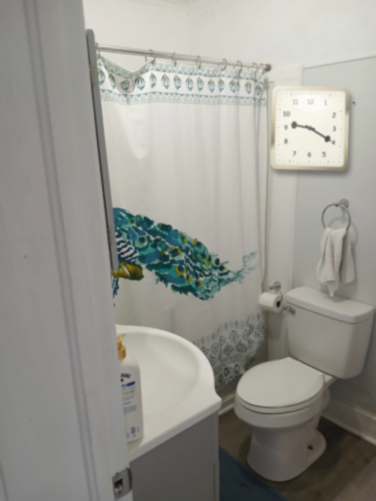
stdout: **9:20**
